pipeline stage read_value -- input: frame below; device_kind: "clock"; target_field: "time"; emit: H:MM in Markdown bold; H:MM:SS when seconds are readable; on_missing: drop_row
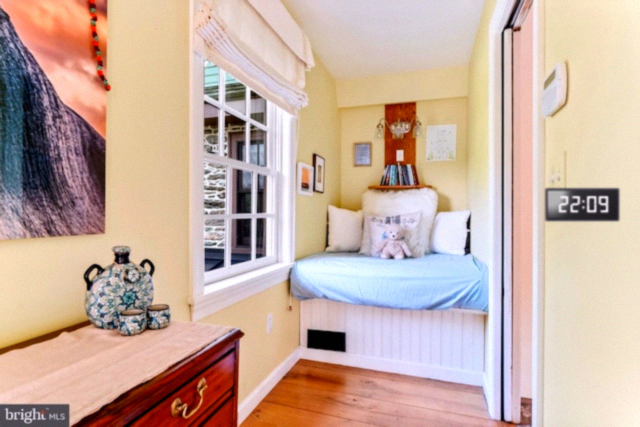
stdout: **22:09**
